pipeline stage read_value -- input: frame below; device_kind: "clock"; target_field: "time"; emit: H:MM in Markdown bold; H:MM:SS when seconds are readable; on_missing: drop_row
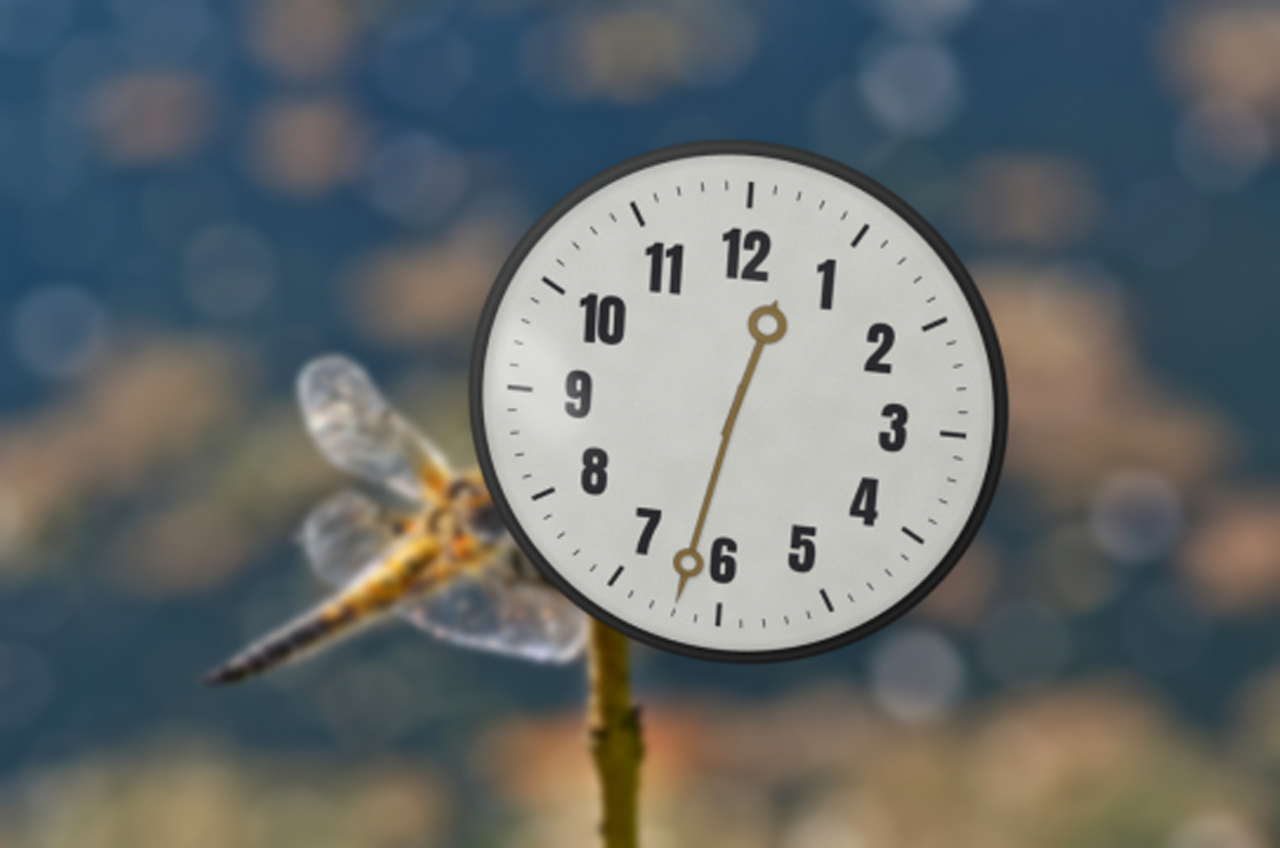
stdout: **12:32**
